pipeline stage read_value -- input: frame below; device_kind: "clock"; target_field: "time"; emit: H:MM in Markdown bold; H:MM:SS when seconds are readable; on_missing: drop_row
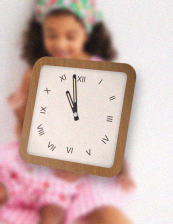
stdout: **10:58**
